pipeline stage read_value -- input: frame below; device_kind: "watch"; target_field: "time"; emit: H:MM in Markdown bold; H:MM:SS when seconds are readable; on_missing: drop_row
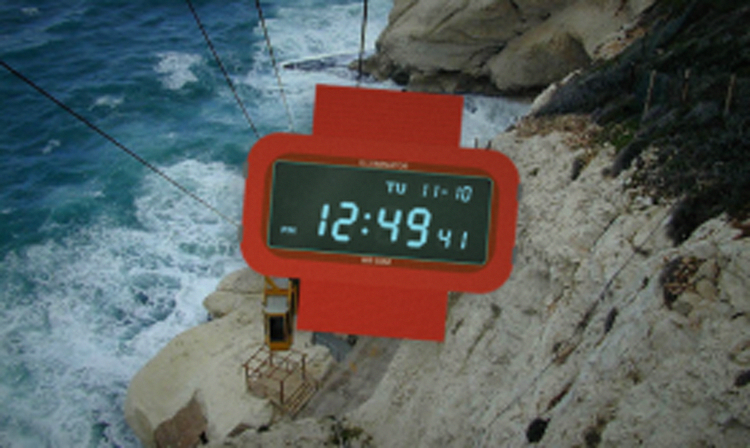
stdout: **12:49:41**
